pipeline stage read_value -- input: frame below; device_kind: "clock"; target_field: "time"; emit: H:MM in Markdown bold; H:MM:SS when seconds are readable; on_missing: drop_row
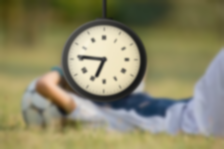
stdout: **6:46**
